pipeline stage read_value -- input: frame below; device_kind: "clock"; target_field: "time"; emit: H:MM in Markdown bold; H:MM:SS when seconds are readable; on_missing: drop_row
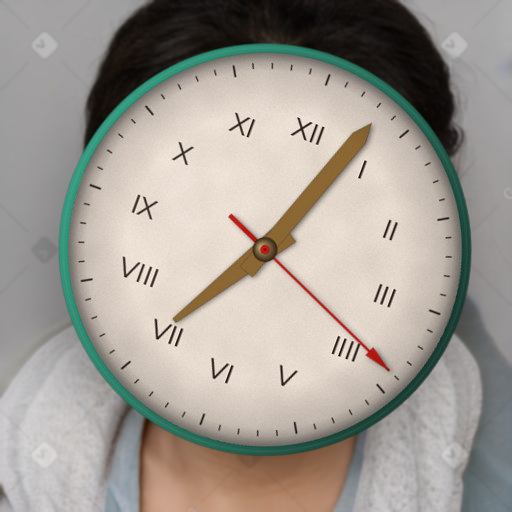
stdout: **7:03:19**
